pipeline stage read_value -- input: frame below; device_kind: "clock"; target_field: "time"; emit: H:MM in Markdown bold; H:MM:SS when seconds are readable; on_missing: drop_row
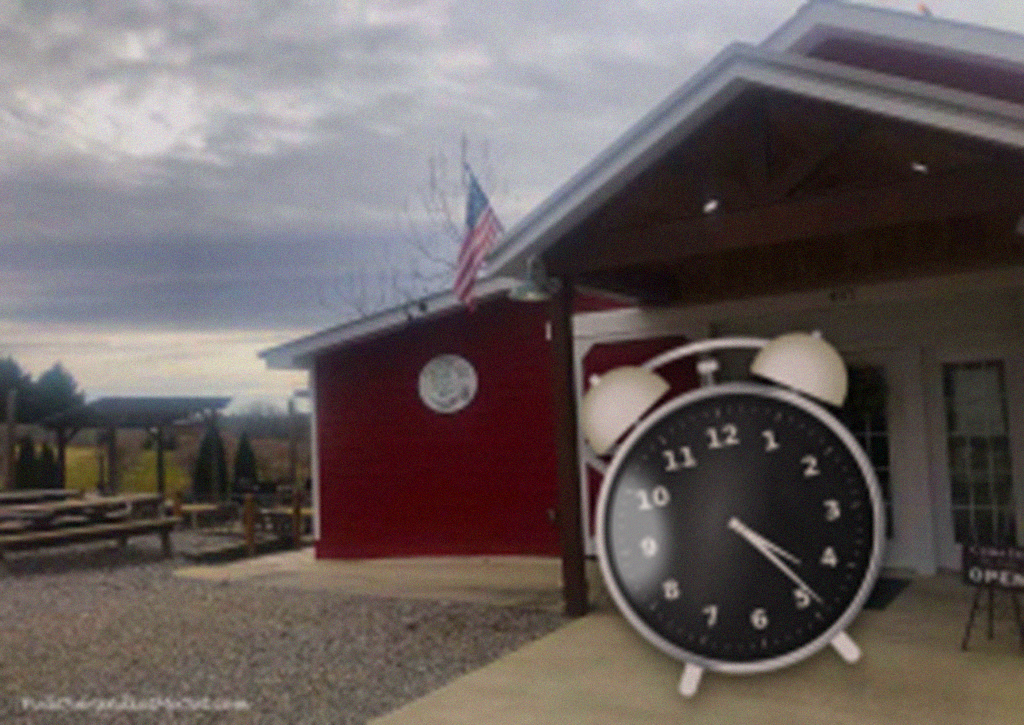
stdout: **4:24**
